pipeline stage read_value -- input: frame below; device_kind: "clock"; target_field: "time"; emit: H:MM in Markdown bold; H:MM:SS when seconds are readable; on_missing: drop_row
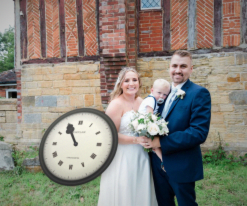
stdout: **10:55**
